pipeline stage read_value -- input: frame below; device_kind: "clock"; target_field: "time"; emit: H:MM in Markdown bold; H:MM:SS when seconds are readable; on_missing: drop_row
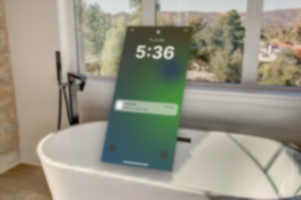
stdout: **5:36**
